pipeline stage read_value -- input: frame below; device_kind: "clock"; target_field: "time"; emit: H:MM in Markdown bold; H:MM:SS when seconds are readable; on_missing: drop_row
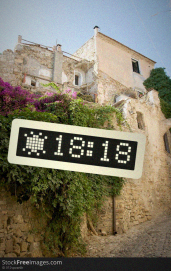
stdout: **18:18**
